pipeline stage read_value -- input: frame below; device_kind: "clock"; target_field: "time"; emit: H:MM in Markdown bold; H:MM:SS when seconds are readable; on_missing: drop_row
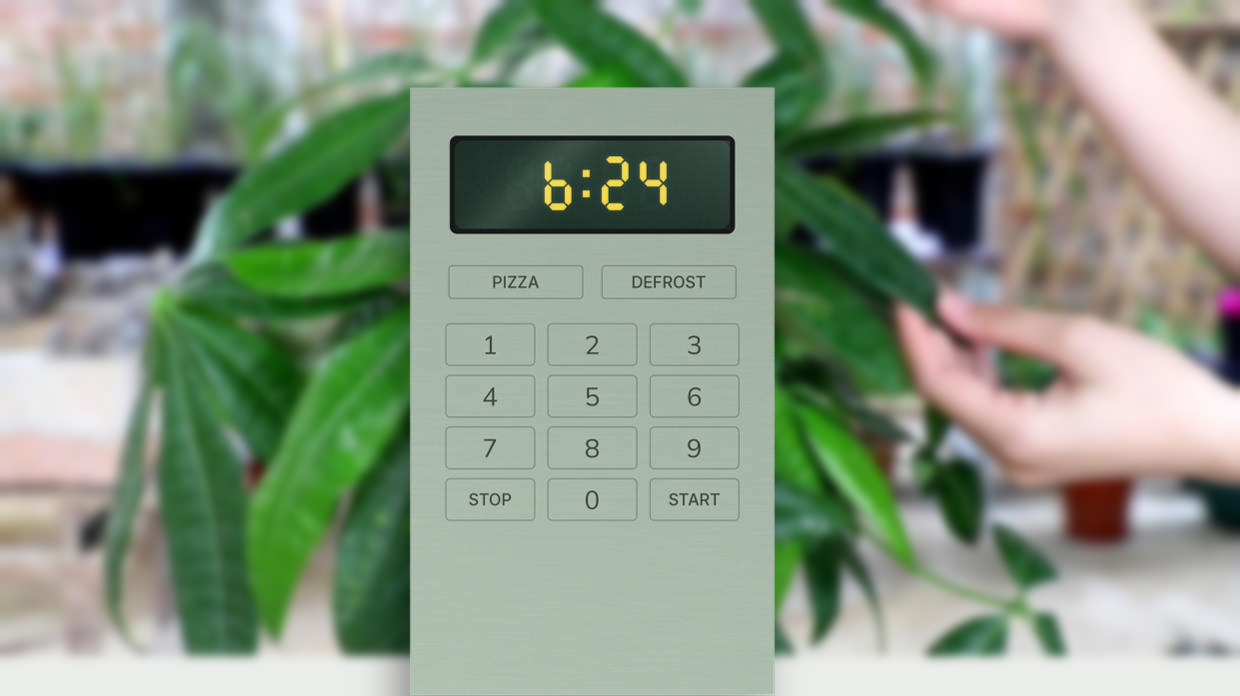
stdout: **6:24**
